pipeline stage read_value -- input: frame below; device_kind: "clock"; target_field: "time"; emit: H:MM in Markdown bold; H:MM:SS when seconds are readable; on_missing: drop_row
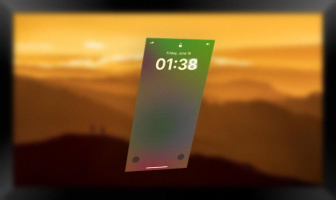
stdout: **1:38**
